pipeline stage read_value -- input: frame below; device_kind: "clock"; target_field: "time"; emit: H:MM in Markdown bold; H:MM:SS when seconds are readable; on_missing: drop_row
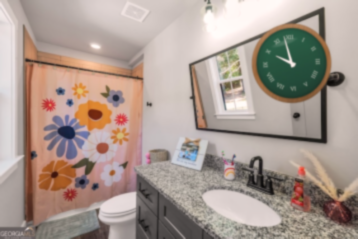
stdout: **9:58**
